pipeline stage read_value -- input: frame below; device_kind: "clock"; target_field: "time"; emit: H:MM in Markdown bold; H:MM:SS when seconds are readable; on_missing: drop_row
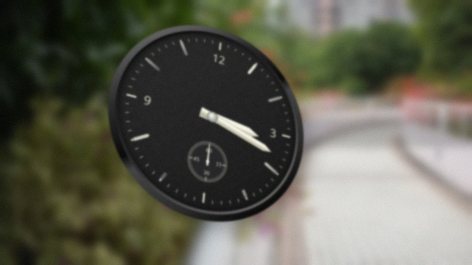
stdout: **3:18**
